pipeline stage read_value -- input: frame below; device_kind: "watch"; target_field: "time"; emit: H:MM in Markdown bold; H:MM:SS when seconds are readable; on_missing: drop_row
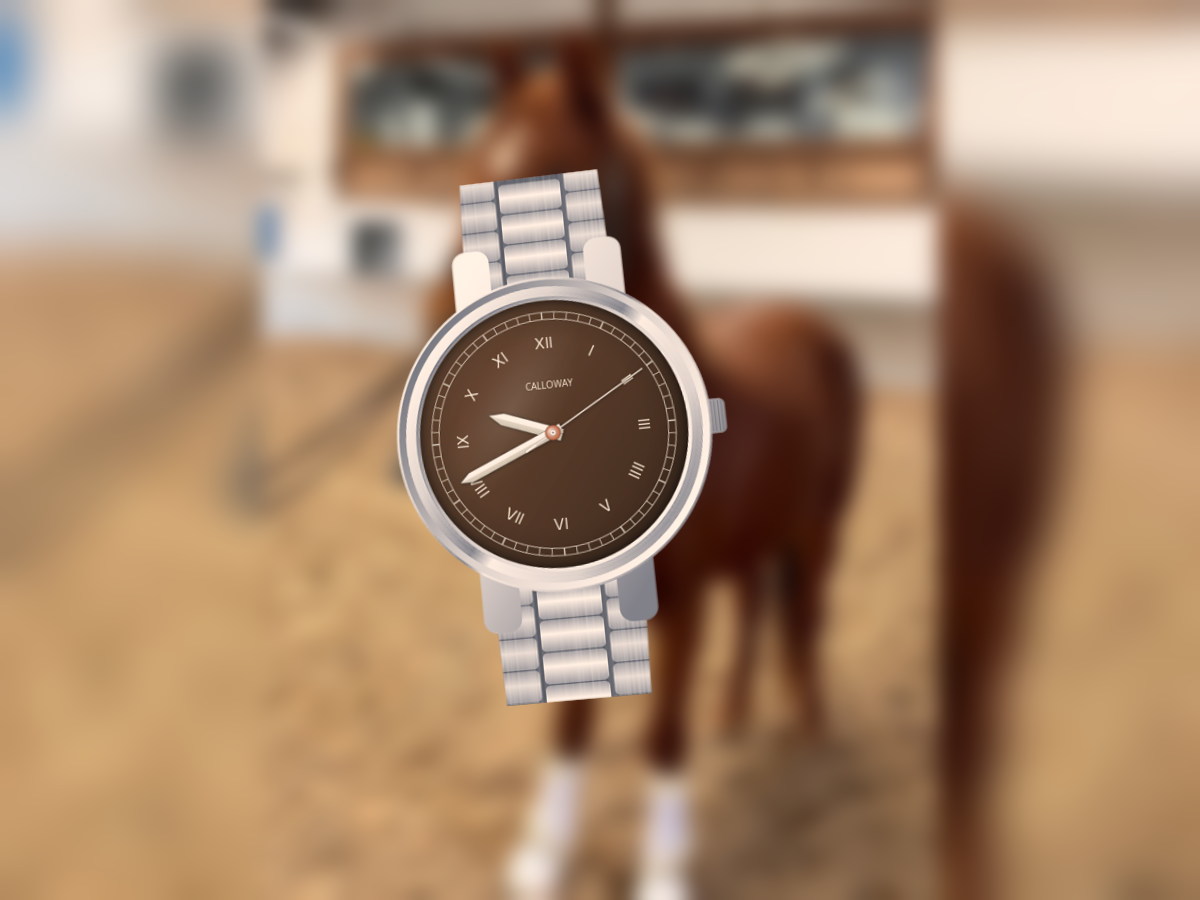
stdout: **9:41:10**
